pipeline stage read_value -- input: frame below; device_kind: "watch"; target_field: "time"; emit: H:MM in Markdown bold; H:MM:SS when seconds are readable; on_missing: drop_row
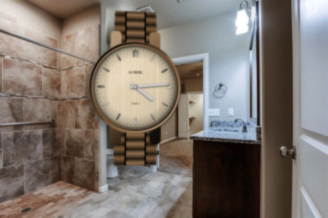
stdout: **4:14**
